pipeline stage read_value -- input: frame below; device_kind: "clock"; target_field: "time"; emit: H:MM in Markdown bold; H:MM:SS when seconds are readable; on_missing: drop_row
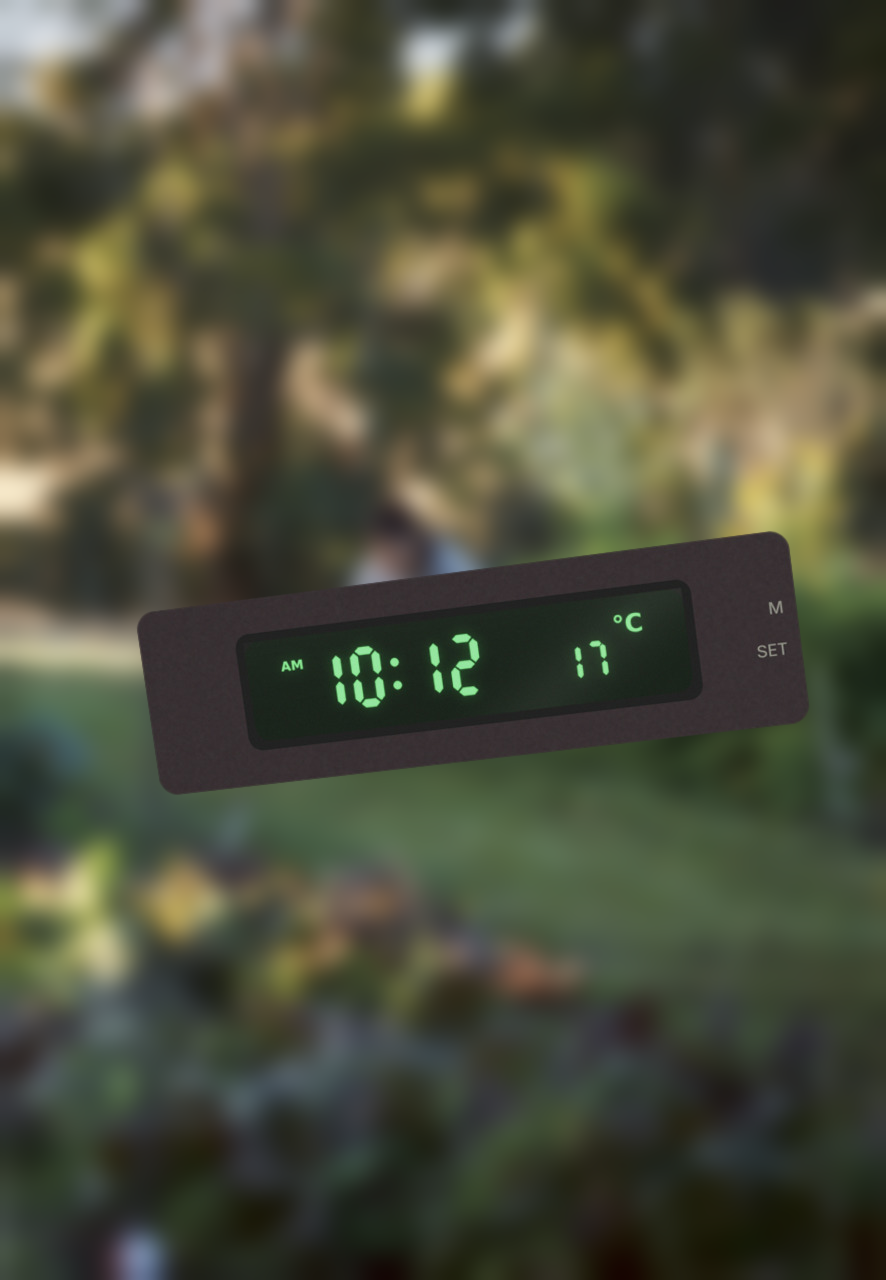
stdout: **10:12**
